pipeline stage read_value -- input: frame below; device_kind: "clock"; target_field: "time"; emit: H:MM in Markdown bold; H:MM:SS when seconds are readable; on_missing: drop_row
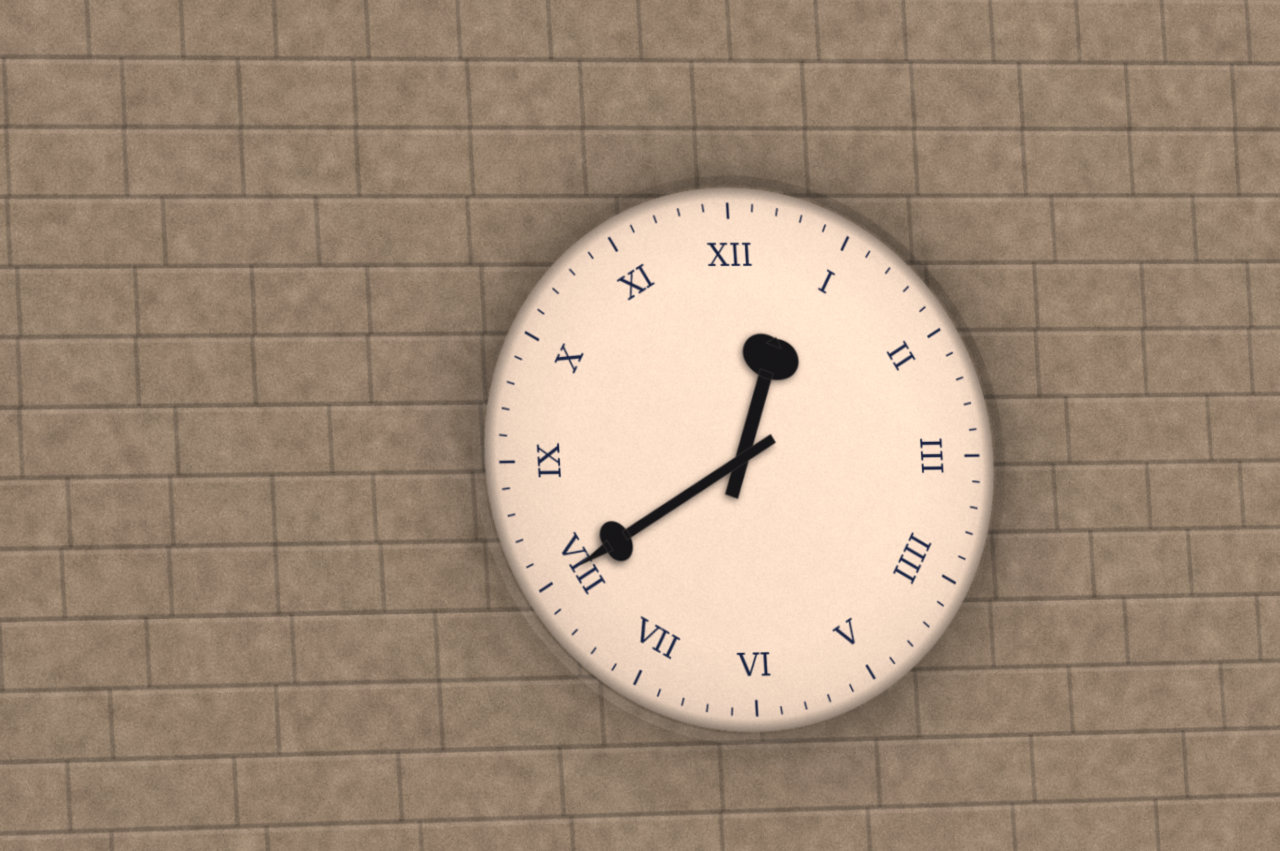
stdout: **12:40**
